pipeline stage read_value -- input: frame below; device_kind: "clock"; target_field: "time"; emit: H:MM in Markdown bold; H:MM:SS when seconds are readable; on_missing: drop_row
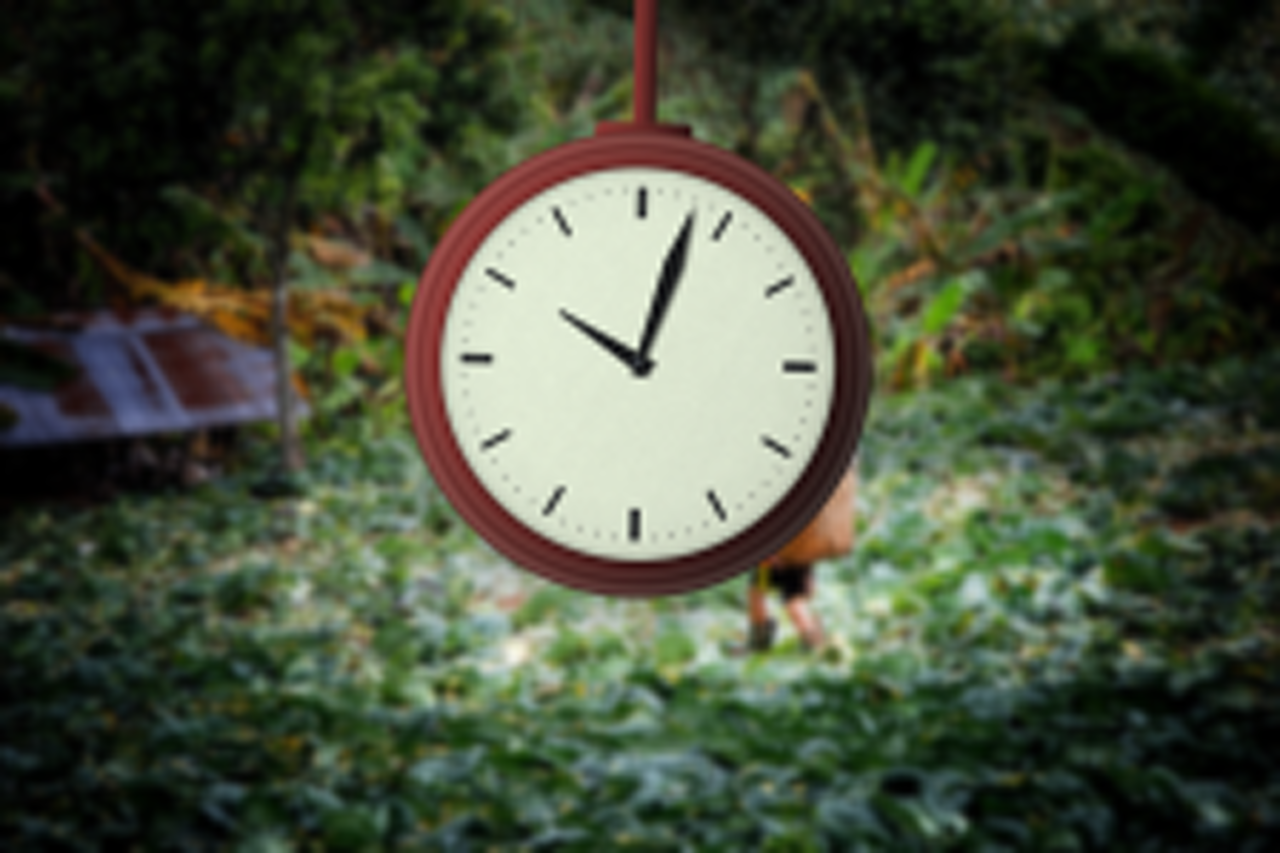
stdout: **10:03**
